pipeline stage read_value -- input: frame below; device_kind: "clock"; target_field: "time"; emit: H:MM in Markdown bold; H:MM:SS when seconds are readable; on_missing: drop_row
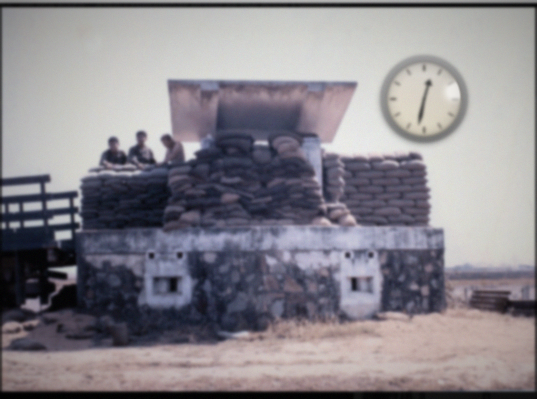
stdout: **12:32**
